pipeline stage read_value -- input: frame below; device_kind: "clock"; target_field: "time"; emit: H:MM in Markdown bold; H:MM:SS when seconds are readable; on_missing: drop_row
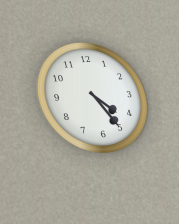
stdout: **4:25**
